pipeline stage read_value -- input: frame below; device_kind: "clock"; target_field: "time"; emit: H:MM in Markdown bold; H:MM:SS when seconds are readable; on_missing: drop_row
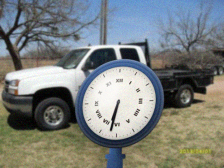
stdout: **6:32**
